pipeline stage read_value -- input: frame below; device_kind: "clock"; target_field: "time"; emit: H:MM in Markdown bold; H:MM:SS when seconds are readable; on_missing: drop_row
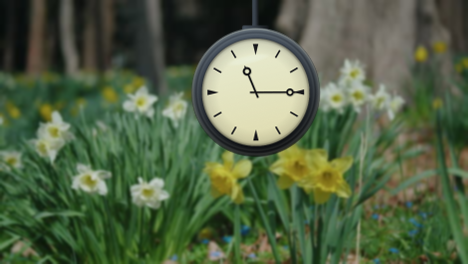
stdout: **11:15**
